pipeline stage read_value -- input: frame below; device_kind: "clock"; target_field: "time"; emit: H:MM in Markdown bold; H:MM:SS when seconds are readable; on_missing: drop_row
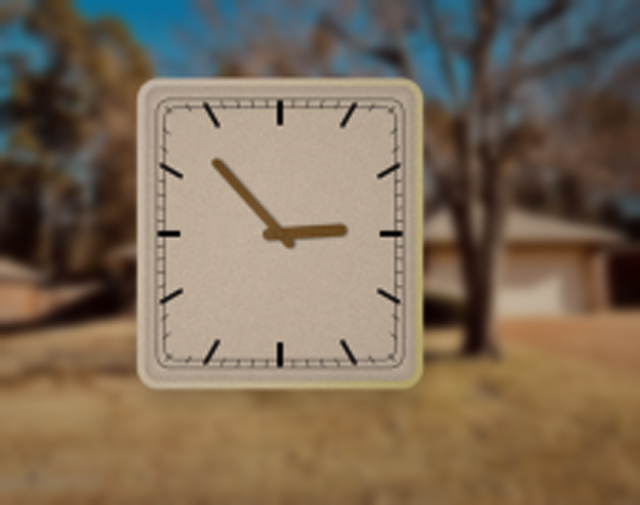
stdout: **2:53**
